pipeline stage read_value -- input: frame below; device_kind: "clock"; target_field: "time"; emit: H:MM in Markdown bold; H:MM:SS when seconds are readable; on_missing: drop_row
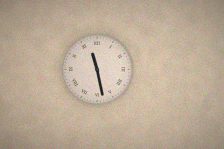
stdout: **11:28**
